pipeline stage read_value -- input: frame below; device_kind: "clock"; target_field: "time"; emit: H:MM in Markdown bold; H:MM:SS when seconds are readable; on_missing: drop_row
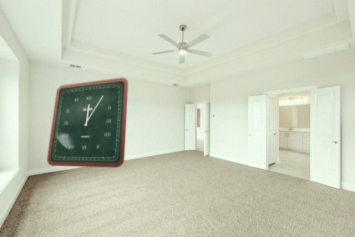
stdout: **12:05**
